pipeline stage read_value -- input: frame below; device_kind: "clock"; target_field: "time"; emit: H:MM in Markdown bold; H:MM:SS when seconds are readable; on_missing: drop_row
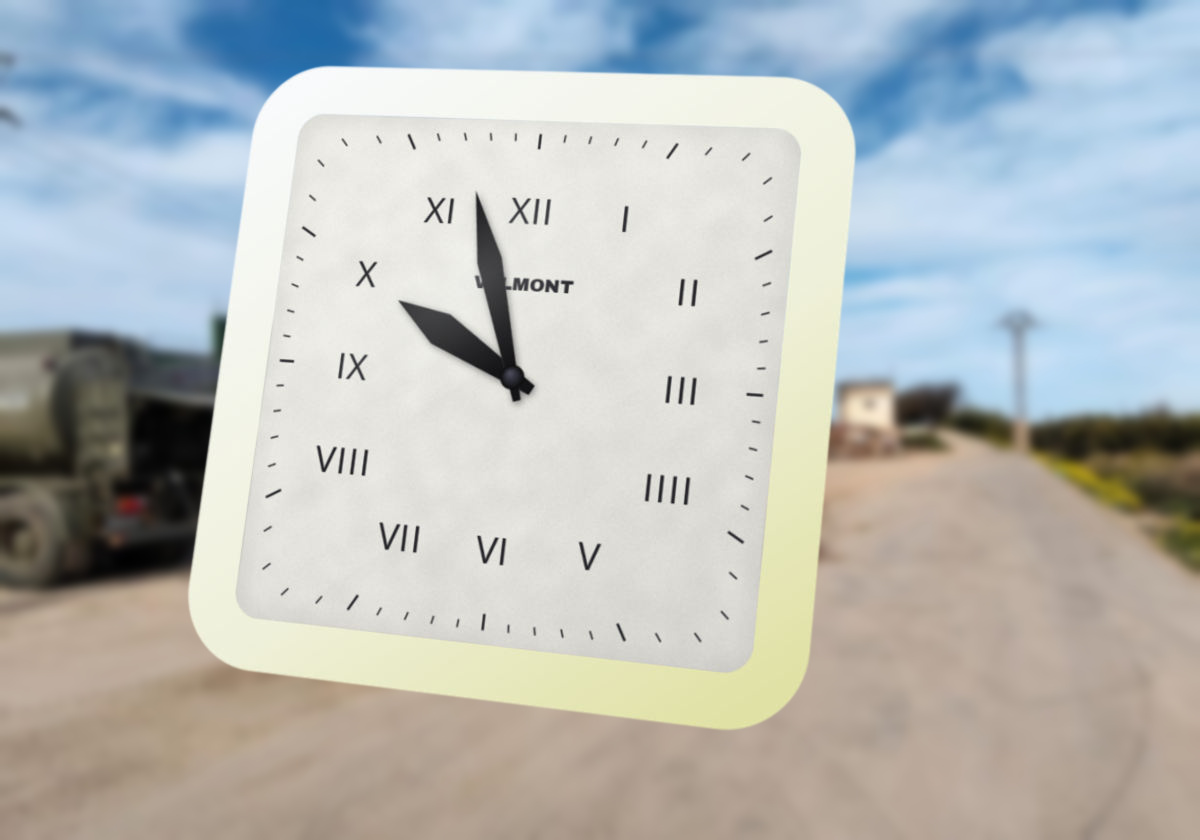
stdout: **9:57**
